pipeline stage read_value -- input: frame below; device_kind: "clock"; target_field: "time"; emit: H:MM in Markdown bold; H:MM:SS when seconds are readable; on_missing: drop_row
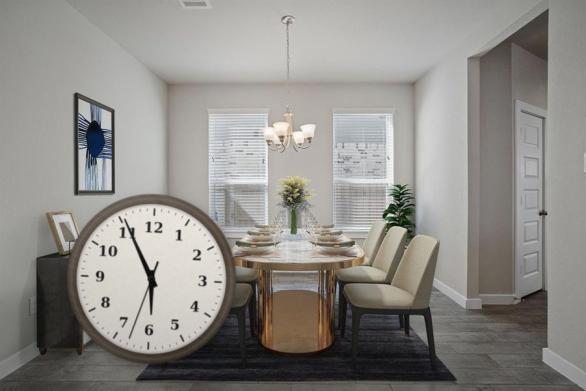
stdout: **5:55:33**
